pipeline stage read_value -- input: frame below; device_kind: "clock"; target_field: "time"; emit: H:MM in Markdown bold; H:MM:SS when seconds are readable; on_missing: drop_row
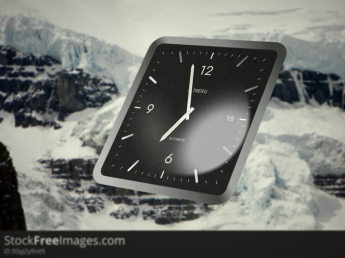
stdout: **6:57**
